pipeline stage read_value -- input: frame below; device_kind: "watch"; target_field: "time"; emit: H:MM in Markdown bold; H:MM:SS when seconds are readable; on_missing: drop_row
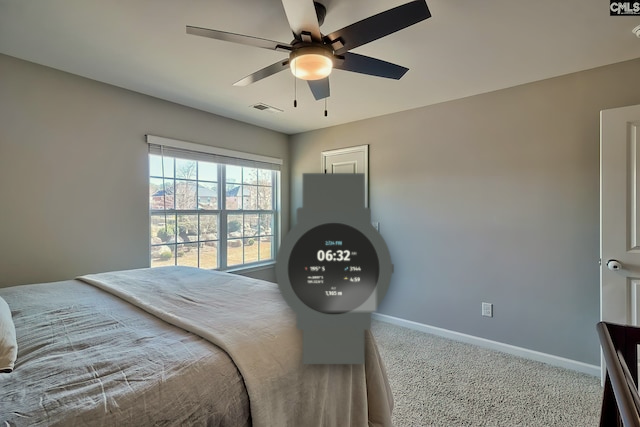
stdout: **6:32**
